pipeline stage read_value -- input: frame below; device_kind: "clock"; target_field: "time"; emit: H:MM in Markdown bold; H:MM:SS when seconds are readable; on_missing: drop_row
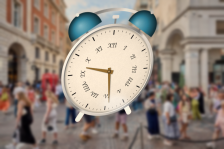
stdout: **9:29**
